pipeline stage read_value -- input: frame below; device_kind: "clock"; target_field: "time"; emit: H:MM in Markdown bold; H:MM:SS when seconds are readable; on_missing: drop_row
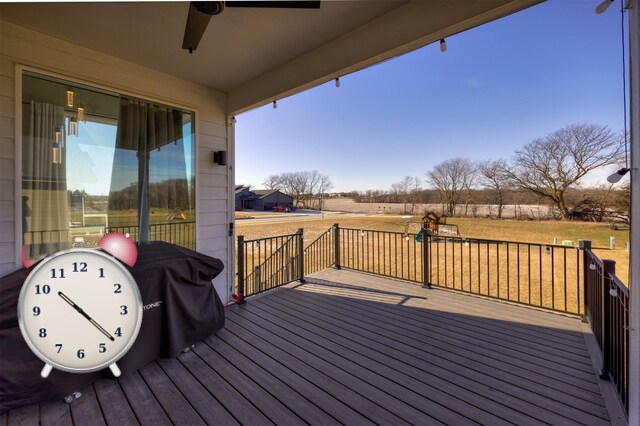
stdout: **10:22**
